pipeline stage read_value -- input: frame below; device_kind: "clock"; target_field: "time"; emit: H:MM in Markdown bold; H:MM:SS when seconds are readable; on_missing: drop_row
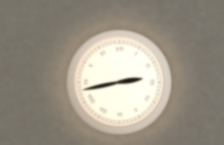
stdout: **2:43**
